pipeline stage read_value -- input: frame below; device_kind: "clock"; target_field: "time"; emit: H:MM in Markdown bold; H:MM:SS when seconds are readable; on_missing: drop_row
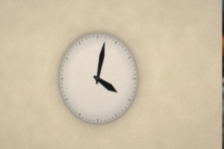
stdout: **4:02**
